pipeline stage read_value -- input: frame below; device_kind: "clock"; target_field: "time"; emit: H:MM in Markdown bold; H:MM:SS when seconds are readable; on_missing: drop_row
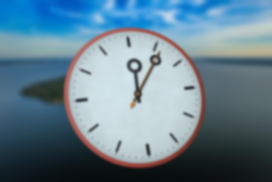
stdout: **12:06:06**
